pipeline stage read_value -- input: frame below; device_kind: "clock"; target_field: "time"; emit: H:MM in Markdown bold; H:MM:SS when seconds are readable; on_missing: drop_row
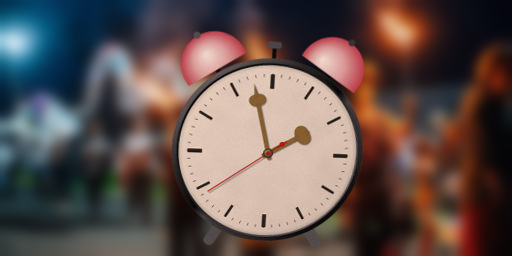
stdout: **1:57:39**
